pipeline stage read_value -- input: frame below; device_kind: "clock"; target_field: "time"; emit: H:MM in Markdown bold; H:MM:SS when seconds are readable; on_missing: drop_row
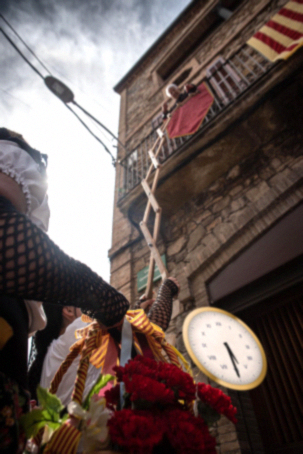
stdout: **5:30**
